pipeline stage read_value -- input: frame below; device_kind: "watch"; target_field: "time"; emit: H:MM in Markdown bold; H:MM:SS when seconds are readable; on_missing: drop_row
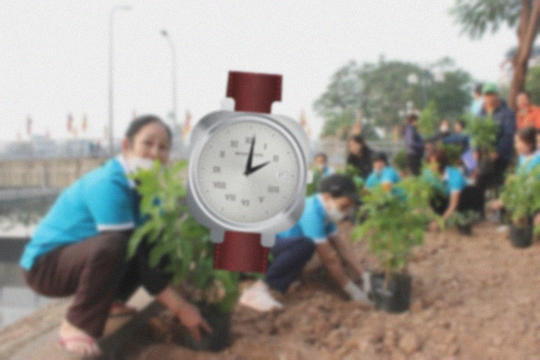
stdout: **2:01**
